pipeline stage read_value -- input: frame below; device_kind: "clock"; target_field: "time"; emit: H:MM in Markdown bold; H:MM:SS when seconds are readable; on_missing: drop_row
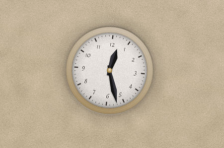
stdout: **12:27**
